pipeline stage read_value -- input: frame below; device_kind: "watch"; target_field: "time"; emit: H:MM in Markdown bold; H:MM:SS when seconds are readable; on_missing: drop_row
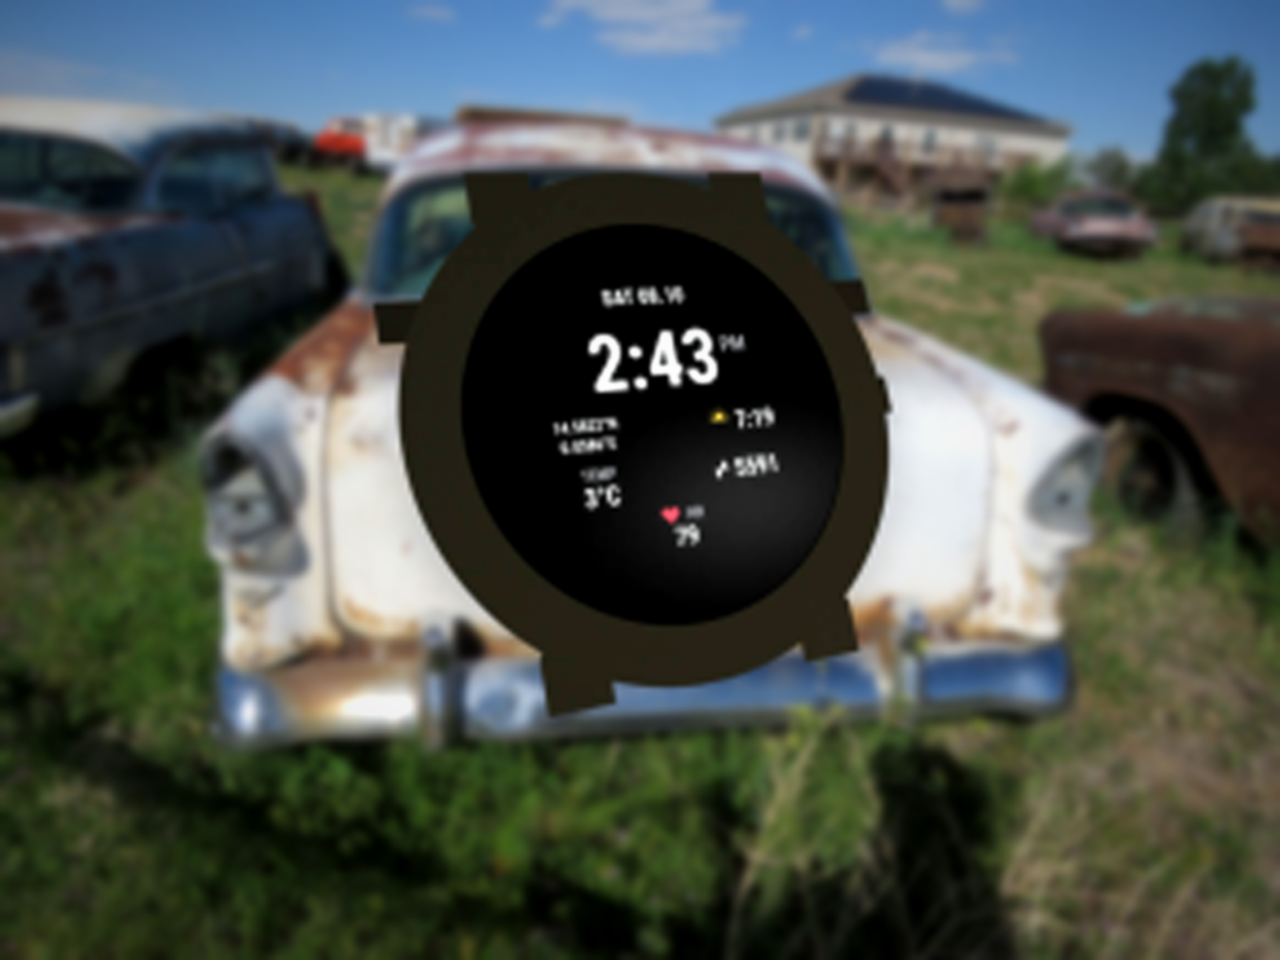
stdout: **2:43**
